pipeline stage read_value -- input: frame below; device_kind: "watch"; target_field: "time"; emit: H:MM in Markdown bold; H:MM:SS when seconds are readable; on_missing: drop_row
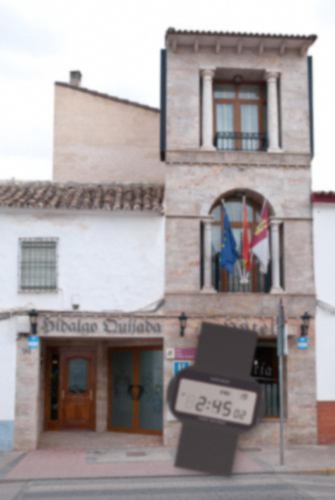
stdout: **2:45**
